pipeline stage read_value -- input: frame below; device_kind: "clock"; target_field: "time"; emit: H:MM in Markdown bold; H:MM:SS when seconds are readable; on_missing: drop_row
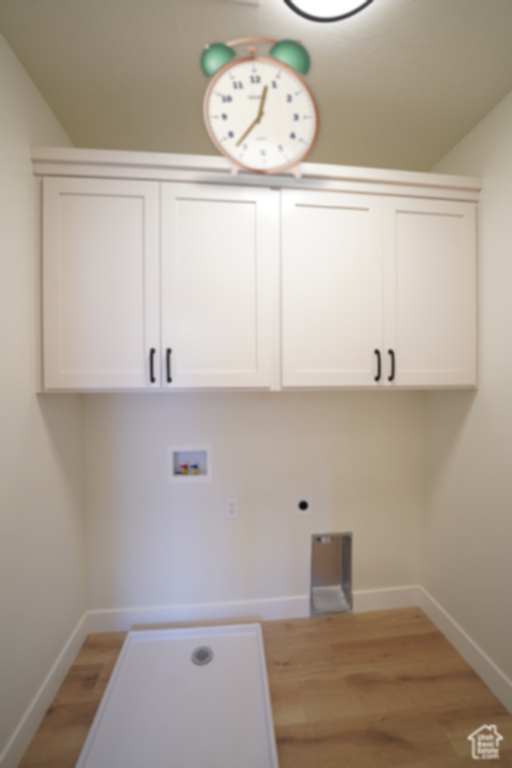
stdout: **12:37**
